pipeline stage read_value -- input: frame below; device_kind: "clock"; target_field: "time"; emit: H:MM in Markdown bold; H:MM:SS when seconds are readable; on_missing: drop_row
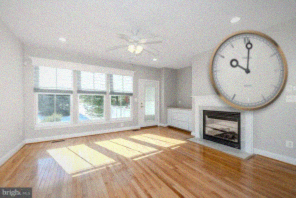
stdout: **10:01**
